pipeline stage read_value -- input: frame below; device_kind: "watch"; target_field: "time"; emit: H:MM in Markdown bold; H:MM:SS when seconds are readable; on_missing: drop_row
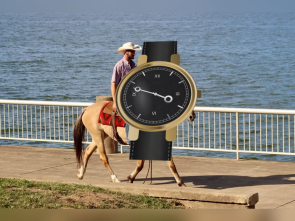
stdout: **3:48**
